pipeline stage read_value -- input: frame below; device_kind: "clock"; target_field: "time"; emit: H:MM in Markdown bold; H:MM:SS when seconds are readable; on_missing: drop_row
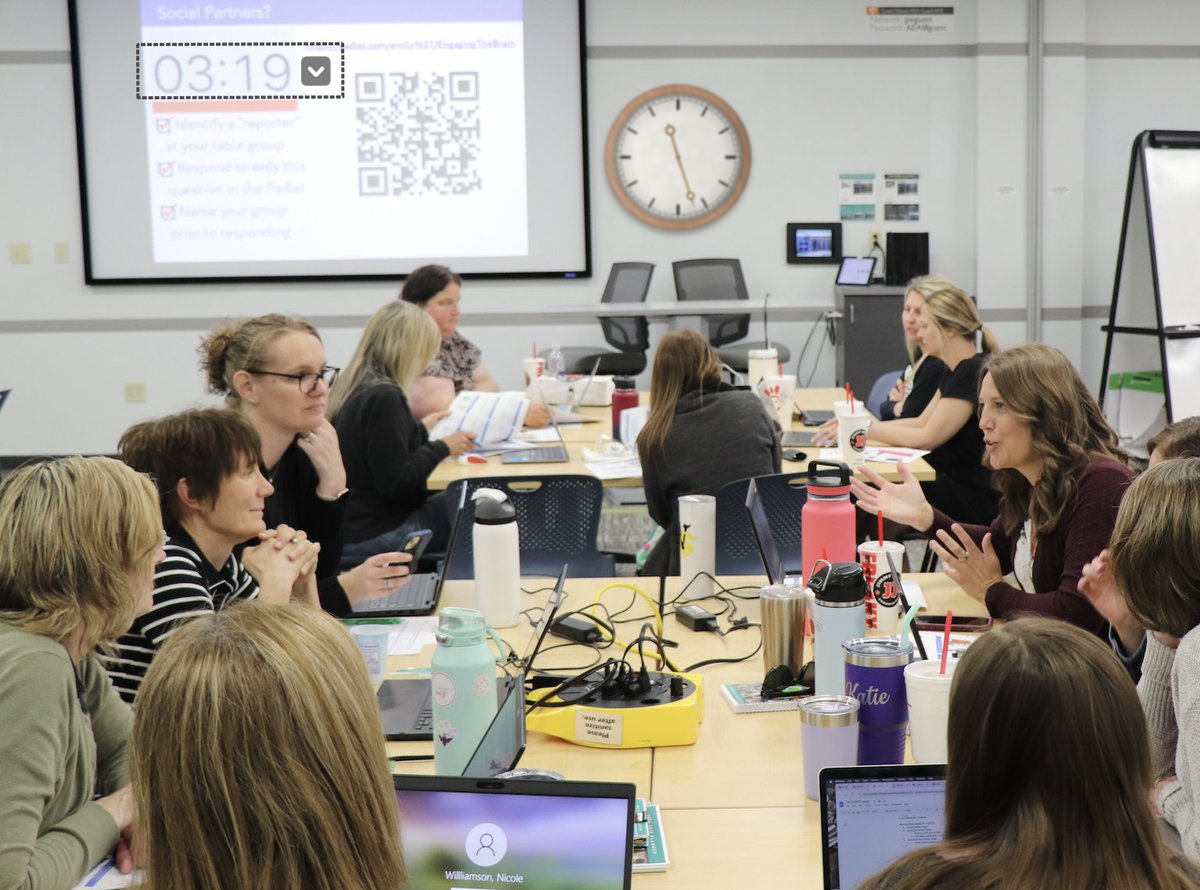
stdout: **11:27**
